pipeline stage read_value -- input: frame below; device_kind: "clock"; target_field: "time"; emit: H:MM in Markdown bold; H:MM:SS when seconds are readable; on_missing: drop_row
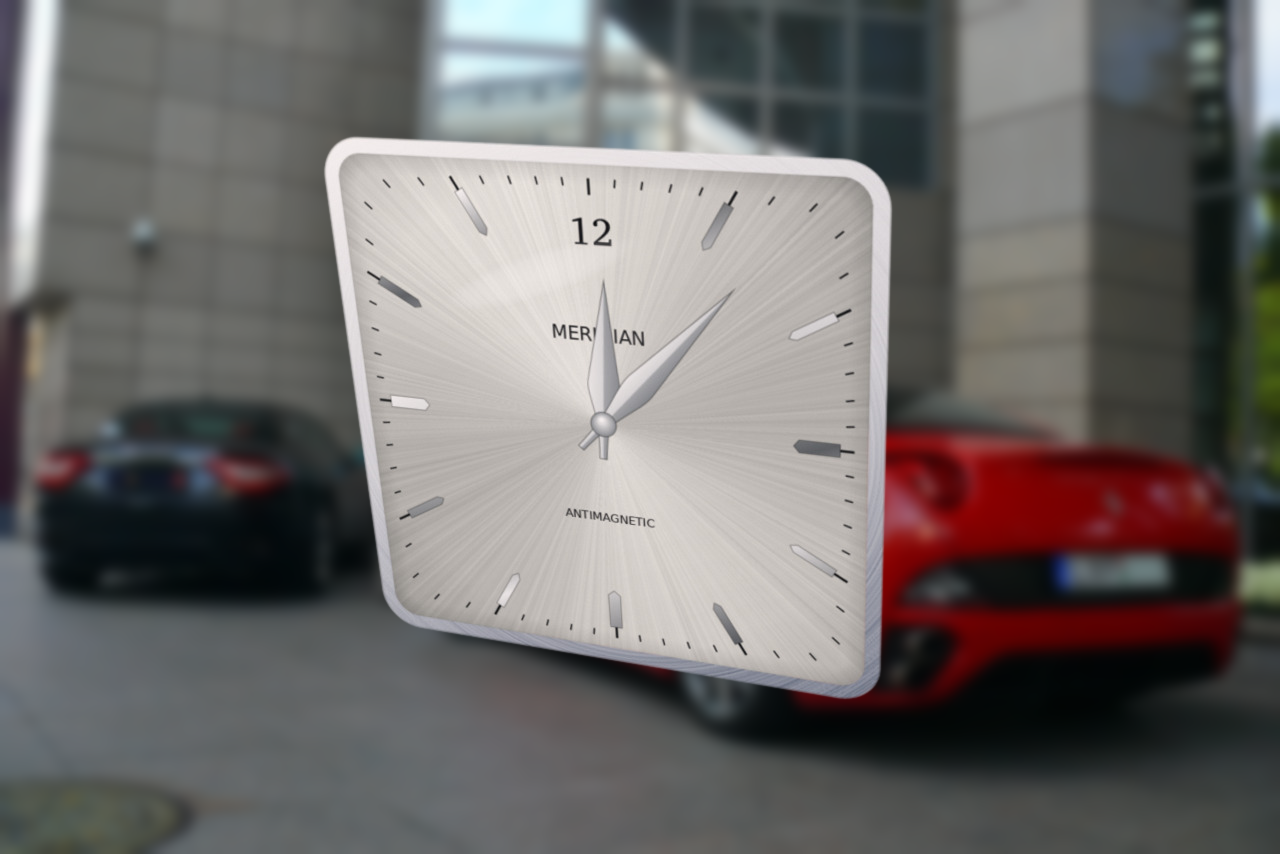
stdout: **12:07**
